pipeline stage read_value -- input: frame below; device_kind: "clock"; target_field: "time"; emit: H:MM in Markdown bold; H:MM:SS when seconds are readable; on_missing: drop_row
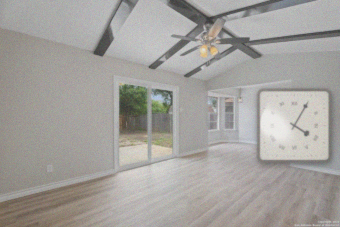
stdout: **4:05**
